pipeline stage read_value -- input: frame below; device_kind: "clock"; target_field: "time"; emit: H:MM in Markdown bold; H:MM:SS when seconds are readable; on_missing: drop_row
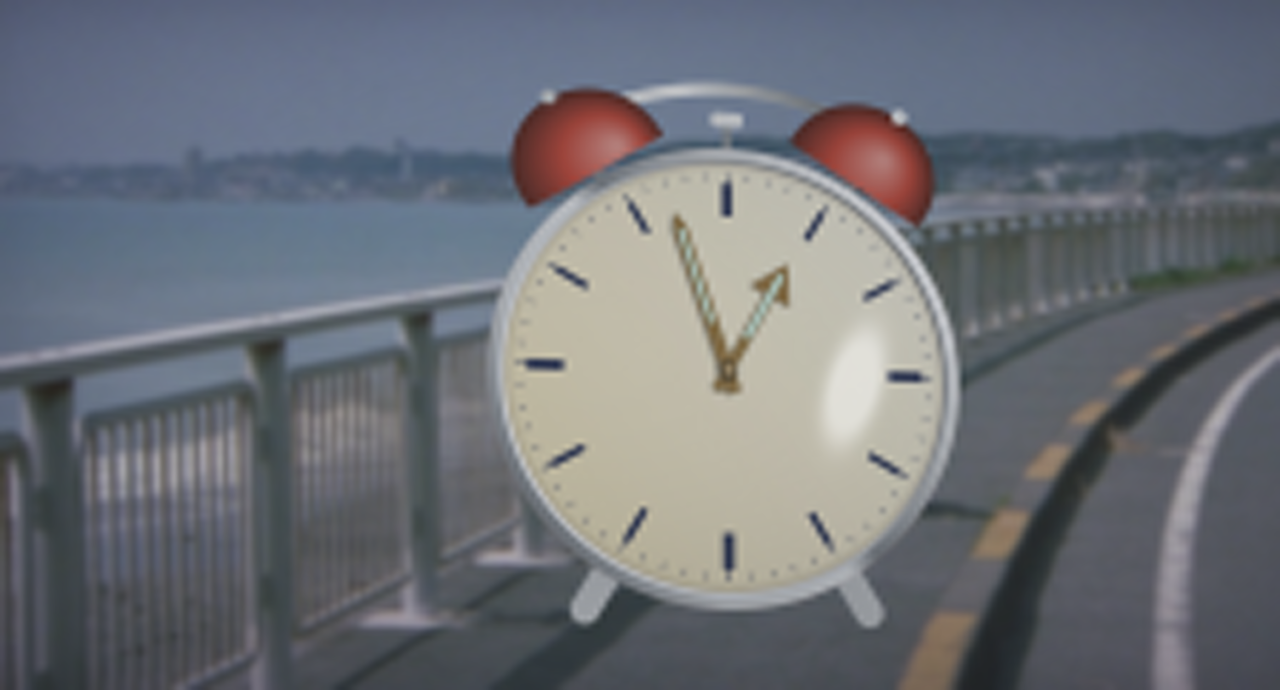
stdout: **12:57**
